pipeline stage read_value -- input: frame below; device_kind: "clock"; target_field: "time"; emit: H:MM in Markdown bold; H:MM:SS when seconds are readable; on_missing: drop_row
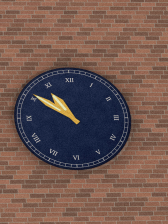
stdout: **10:51**
